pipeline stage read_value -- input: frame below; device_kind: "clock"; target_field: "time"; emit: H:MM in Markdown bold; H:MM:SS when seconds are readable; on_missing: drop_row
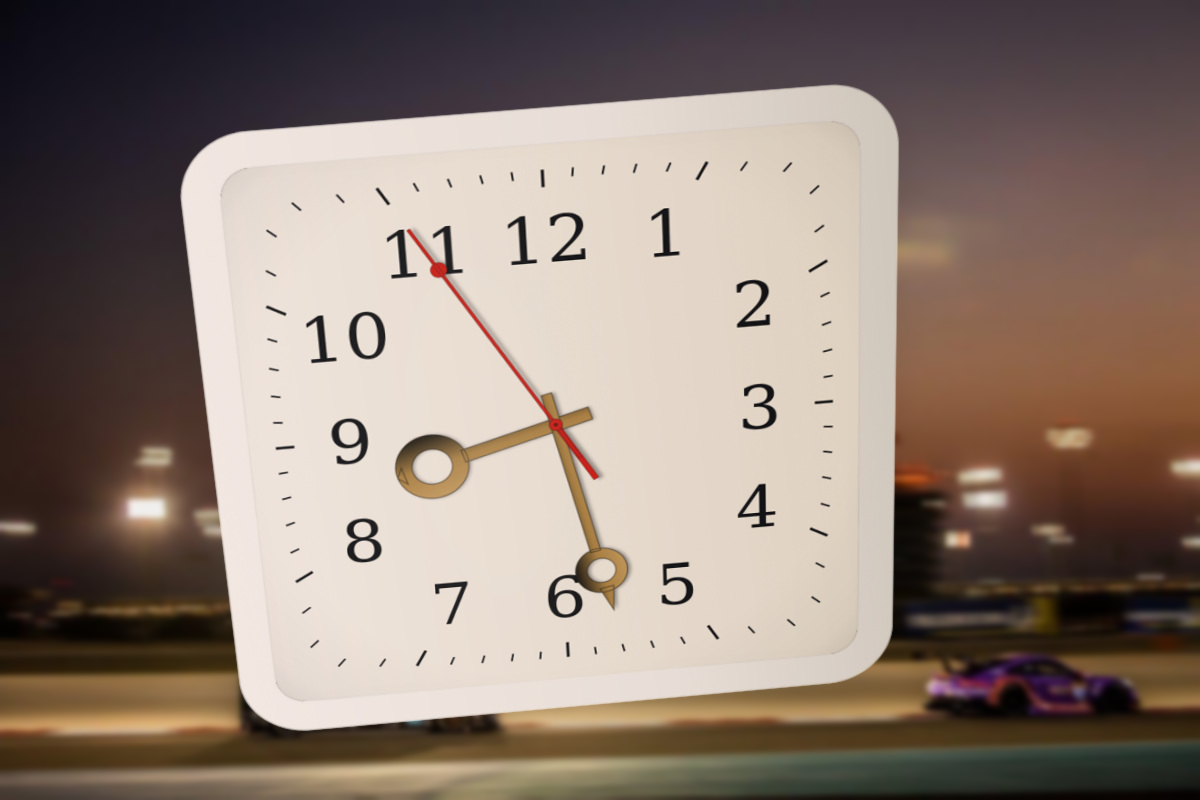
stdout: **8:27:55**
